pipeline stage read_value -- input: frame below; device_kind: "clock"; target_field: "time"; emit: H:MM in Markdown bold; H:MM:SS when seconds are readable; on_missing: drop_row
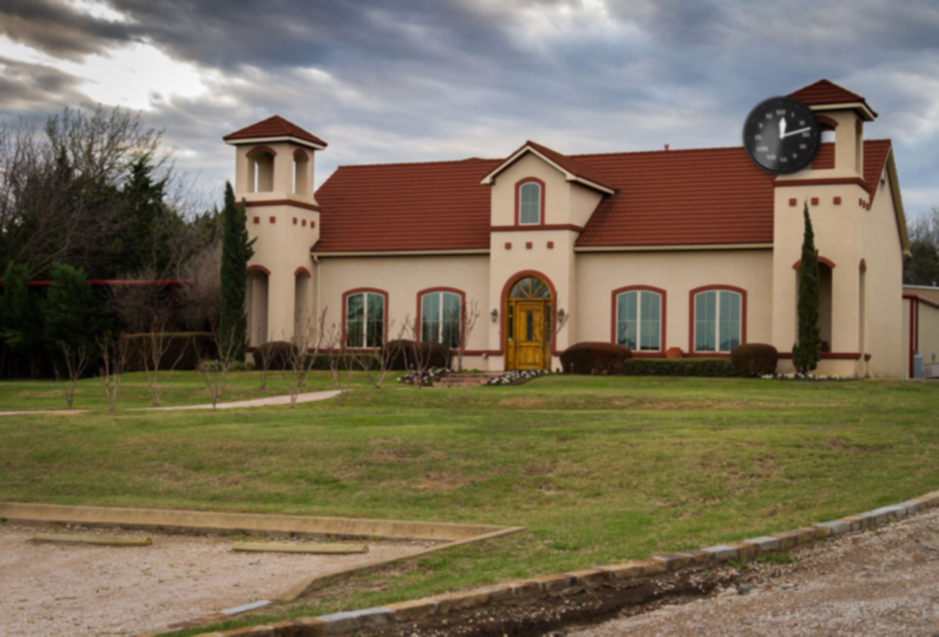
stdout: **12:13**
